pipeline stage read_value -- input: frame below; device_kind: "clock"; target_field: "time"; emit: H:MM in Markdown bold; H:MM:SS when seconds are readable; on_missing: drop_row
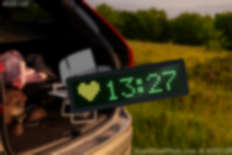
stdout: **13:27**
